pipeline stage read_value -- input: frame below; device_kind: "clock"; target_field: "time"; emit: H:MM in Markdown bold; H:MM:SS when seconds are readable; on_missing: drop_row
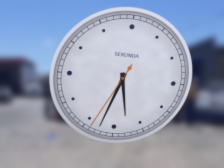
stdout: **5:32:34**
